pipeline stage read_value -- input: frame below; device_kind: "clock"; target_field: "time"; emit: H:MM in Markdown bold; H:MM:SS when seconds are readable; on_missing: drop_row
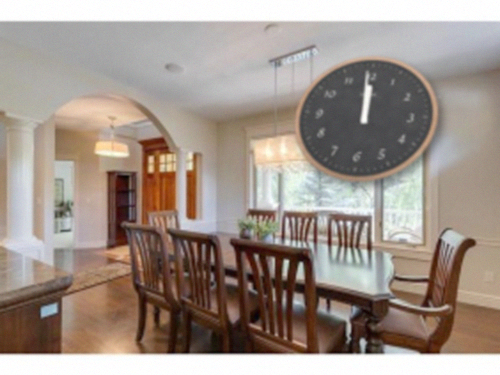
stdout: **11:59**
